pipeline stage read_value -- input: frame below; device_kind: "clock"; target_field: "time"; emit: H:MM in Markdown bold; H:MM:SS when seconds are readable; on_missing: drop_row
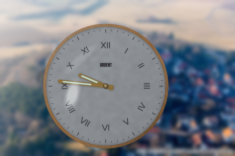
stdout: **9:46**
